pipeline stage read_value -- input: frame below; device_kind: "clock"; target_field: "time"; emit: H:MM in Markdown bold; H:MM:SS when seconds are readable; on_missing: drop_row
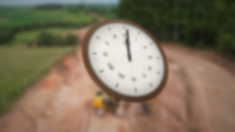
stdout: **12:01**
